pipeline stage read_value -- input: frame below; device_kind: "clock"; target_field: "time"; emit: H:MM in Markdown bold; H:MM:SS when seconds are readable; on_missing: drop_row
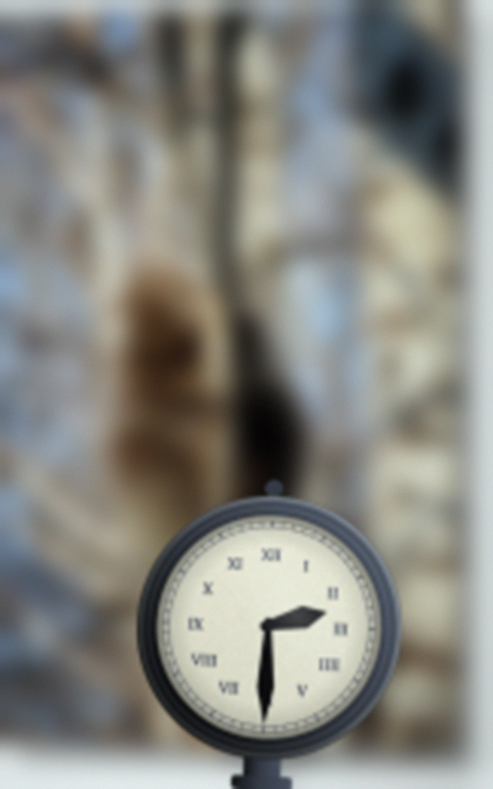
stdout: **2:30**
